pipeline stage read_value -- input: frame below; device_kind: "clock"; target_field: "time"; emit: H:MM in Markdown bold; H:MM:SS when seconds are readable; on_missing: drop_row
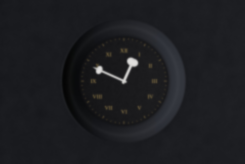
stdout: **12:49**
